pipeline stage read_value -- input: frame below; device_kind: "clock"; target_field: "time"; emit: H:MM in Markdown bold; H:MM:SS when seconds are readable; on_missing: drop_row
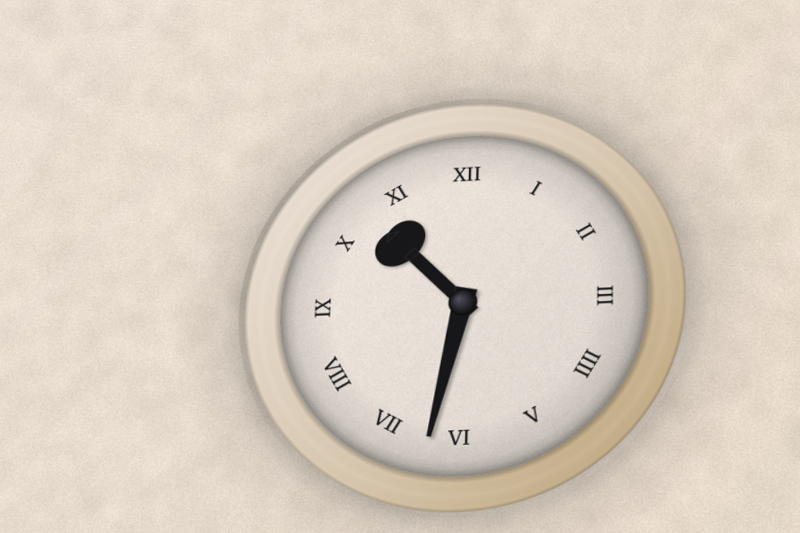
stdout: **10:32**
